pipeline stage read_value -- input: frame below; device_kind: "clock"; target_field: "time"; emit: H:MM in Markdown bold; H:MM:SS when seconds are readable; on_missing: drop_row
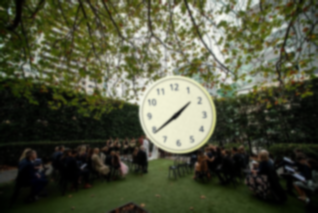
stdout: **1:39**
